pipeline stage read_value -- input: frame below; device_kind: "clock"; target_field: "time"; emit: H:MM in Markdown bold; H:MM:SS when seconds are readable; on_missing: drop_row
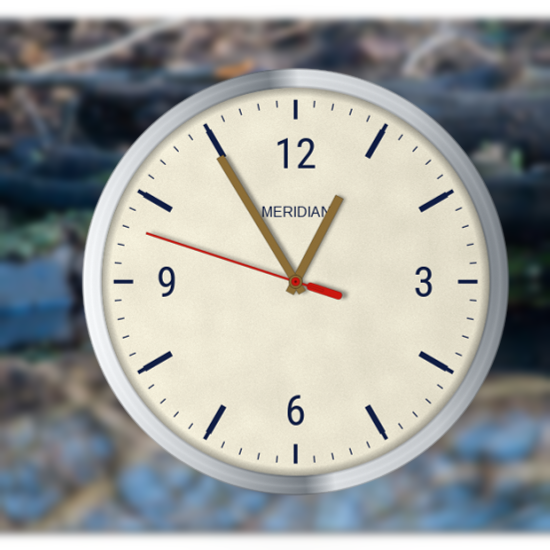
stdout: **12:54:48**
